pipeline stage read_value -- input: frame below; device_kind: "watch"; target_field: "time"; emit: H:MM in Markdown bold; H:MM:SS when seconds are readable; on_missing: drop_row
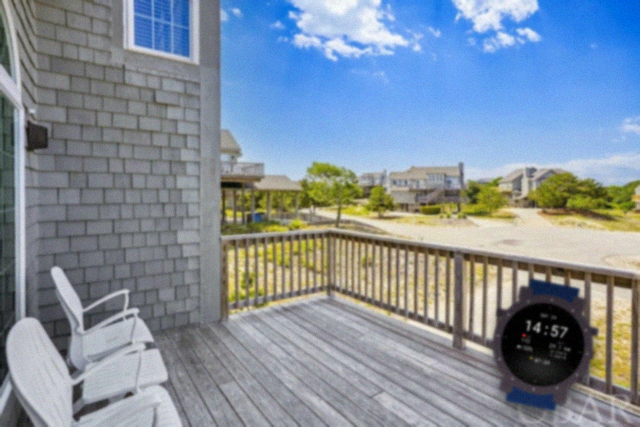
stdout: **14:57**
